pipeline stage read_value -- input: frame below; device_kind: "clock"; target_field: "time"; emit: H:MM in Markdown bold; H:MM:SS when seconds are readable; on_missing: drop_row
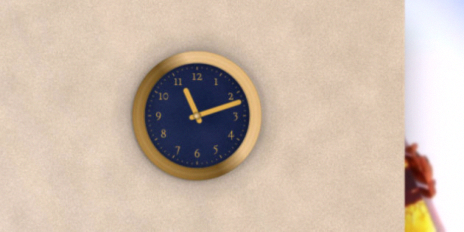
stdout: **11:12**
